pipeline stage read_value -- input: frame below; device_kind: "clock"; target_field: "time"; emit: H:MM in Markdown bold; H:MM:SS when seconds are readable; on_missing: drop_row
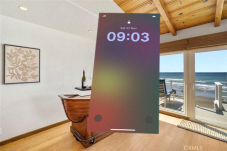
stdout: **9:03**
